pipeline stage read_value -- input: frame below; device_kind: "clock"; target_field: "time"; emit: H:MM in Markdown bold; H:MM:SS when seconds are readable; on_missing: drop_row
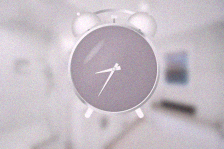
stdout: **8:35**
